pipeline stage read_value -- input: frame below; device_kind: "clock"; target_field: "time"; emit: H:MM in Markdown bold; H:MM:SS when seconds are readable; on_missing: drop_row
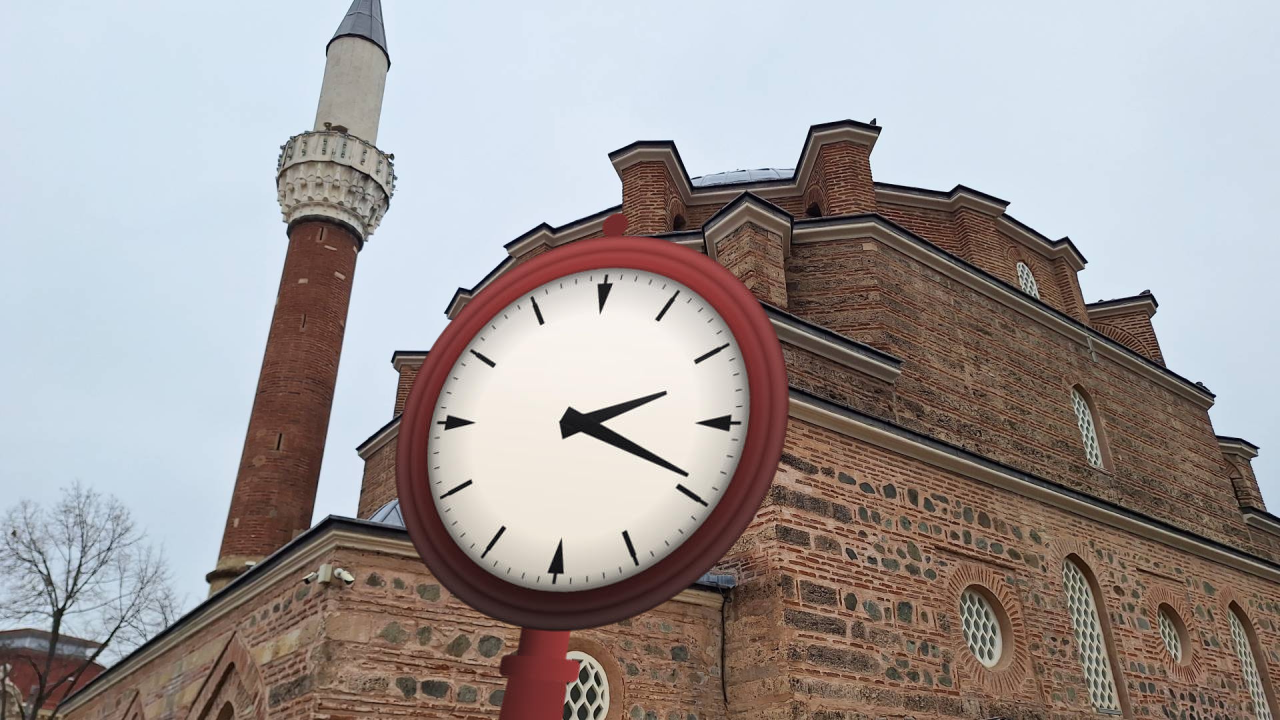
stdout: **2:19**
